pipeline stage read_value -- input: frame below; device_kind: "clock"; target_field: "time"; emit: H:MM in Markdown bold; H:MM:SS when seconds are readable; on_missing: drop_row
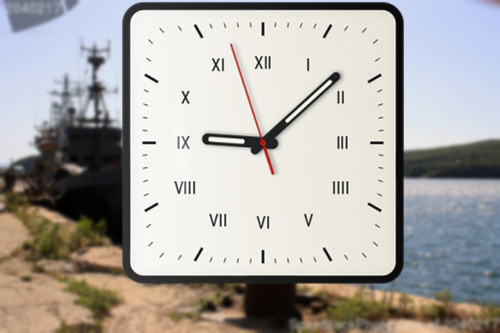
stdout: **9:07:57**
